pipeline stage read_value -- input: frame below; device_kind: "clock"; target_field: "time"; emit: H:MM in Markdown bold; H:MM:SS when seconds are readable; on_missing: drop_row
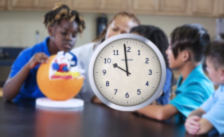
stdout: **9:59**
